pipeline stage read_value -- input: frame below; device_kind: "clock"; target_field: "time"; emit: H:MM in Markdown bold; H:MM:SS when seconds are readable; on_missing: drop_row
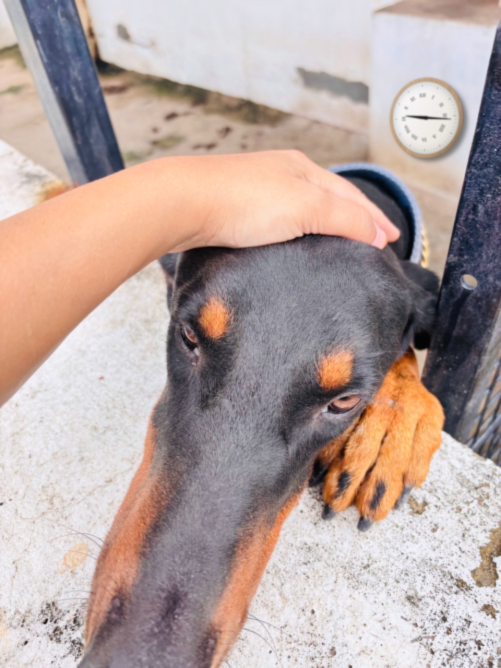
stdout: **9:16**
